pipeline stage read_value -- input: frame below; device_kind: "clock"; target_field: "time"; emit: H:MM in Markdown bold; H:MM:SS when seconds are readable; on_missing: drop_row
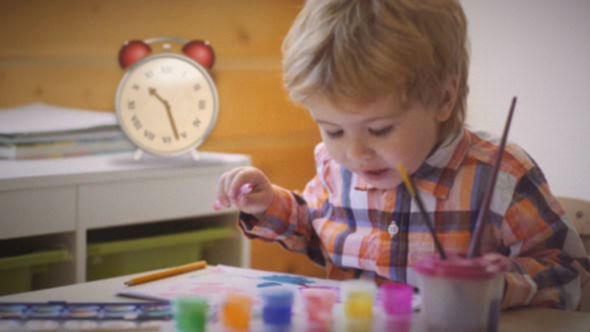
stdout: **10:27**
